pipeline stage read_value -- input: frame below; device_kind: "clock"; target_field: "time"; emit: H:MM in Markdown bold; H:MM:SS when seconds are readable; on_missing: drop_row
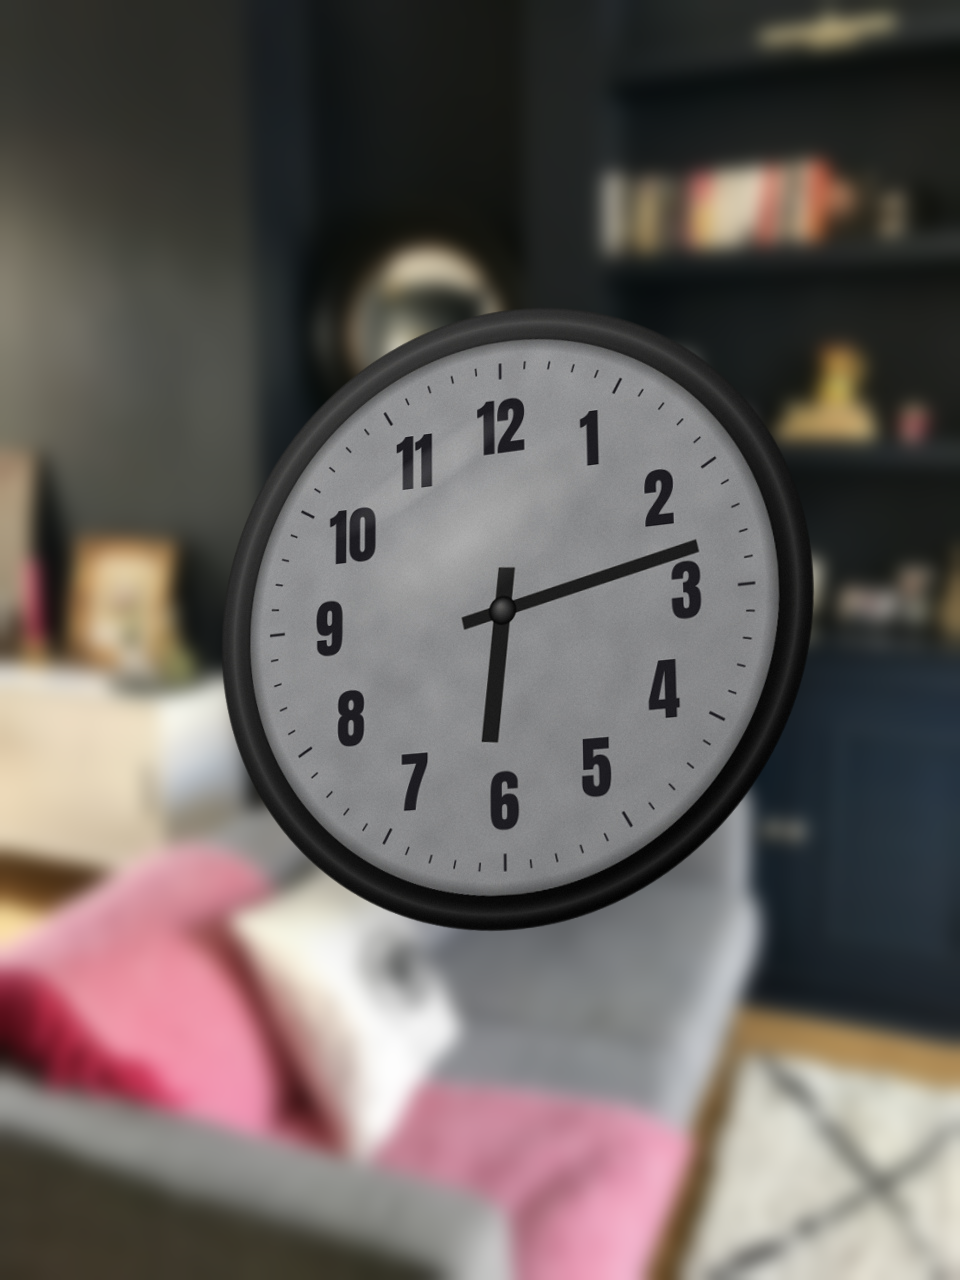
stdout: **6:13**
